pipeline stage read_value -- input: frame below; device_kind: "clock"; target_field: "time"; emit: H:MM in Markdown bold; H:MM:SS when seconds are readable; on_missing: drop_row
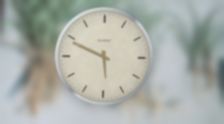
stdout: **5:49**
